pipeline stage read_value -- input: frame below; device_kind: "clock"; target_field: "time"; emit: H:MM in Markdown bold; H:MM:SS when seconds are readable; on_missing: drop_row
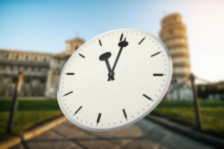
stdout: **11:01**
